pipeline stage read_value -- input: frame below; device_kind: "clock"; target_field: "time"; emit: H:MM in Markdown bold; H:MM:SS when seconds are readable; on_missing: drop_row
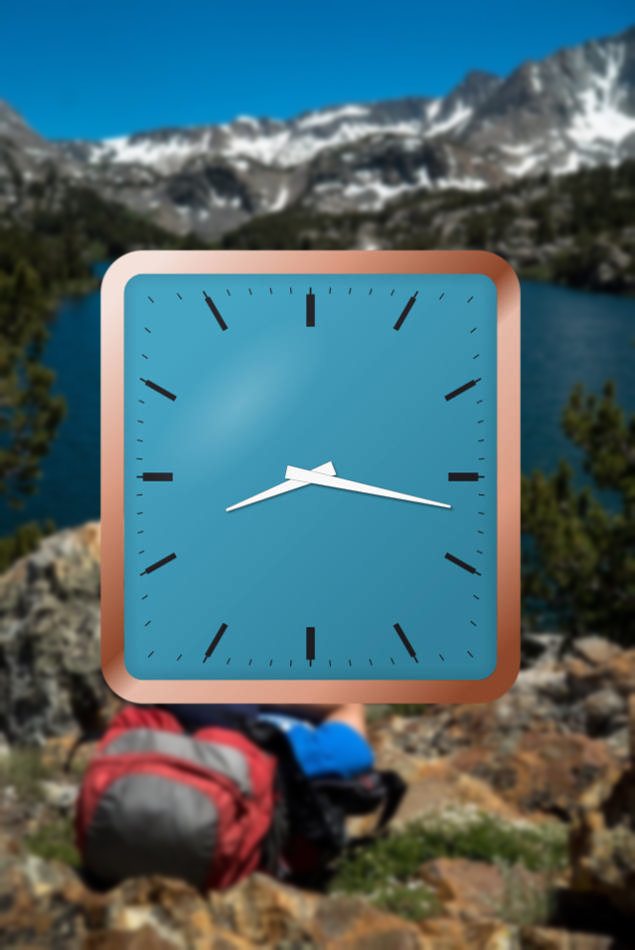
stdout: **8:17**
